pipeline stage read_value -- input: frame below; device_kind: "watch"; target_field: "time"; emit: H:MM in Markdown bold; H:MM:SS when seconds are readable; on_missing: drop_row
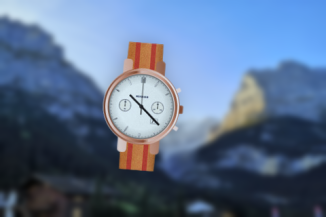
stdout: **10:22**
